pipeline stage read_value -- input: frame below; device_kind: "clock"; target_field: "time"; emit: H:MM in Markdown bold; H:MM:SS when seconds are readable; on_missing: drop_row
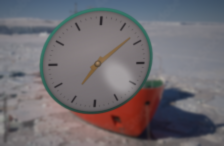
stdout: **7:08**
